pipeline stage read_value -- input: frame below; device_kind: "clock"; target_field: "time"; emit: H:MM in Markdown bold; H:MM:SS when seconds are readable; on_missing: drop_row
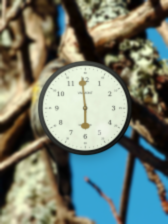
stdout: **5:59**
